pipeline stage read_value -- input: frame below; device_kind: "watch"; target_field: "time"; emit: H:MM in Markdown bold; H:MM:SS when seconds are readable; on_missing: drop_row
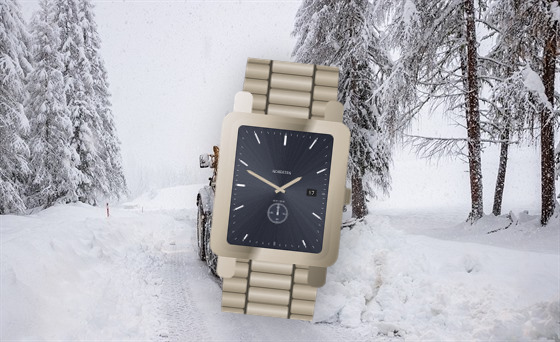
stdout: **1:49**
